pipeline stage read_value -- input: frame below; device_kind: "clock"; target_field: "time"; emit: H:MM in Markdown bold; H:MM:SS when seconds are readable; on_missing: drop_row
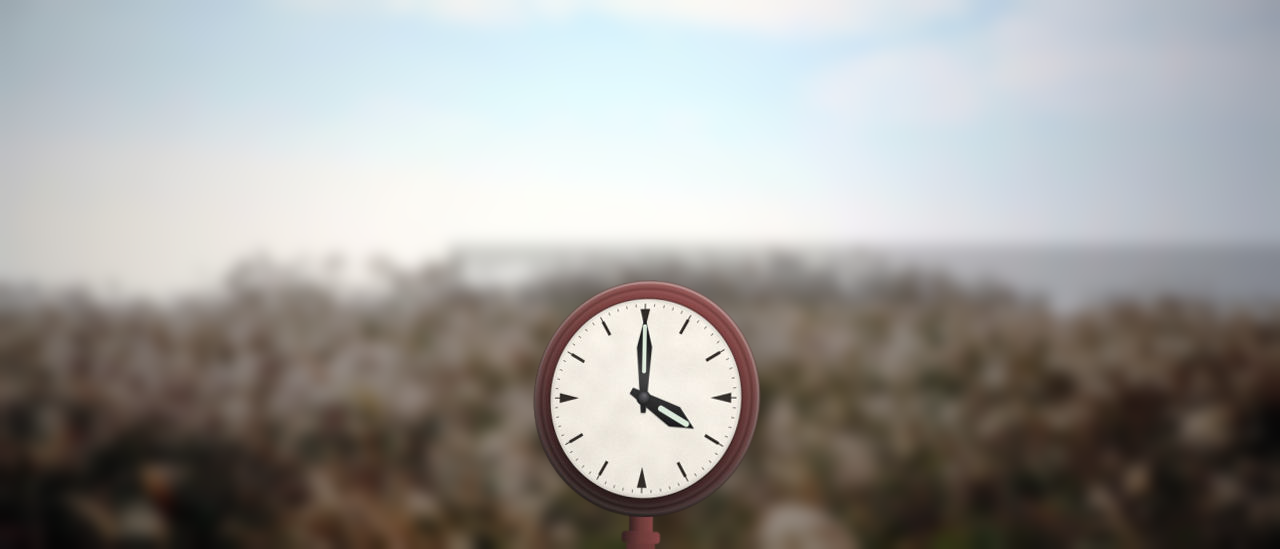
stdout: **4:00**
